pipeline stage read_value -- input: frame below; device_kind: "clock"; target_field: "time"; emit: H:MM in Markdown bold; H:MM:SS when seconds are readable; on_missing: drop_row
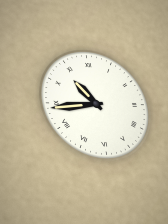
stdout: **10:44**
